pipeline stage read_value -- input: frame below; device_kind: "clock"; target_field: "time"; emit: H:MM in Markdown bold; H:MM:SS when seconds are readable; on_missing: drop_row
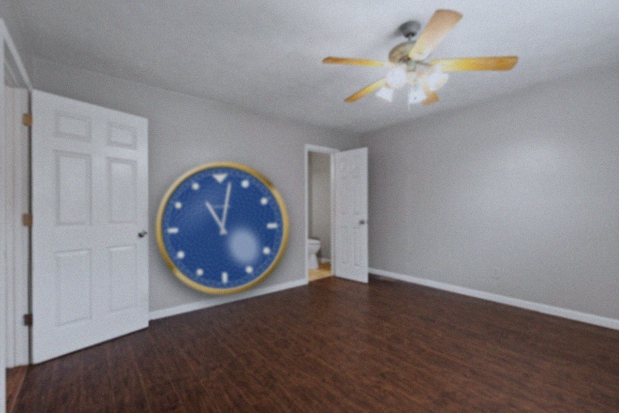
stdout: **11:02**
